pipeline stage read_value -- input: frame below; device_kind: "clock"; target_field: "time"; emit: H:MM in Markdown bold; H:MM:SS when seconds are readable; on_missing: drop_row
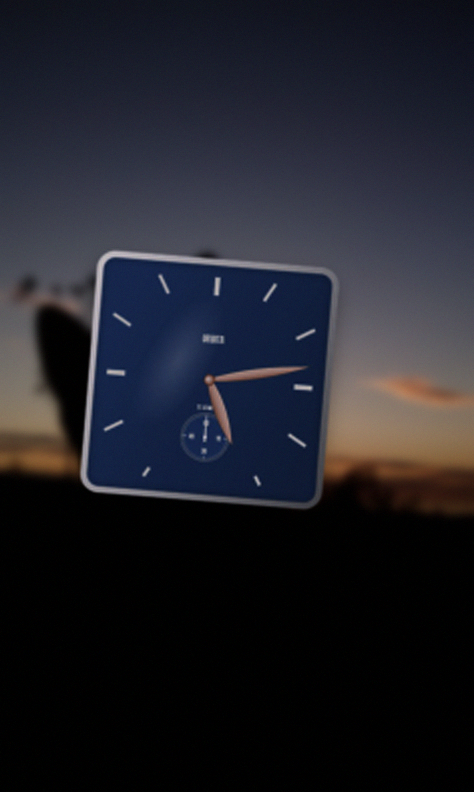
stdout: **5:13**
